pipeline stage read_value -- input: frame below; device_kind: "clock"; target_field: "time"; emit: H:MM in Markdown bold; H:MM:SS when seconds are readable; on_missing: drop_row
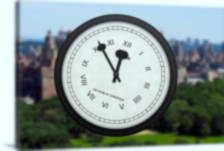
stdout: **11:52**
